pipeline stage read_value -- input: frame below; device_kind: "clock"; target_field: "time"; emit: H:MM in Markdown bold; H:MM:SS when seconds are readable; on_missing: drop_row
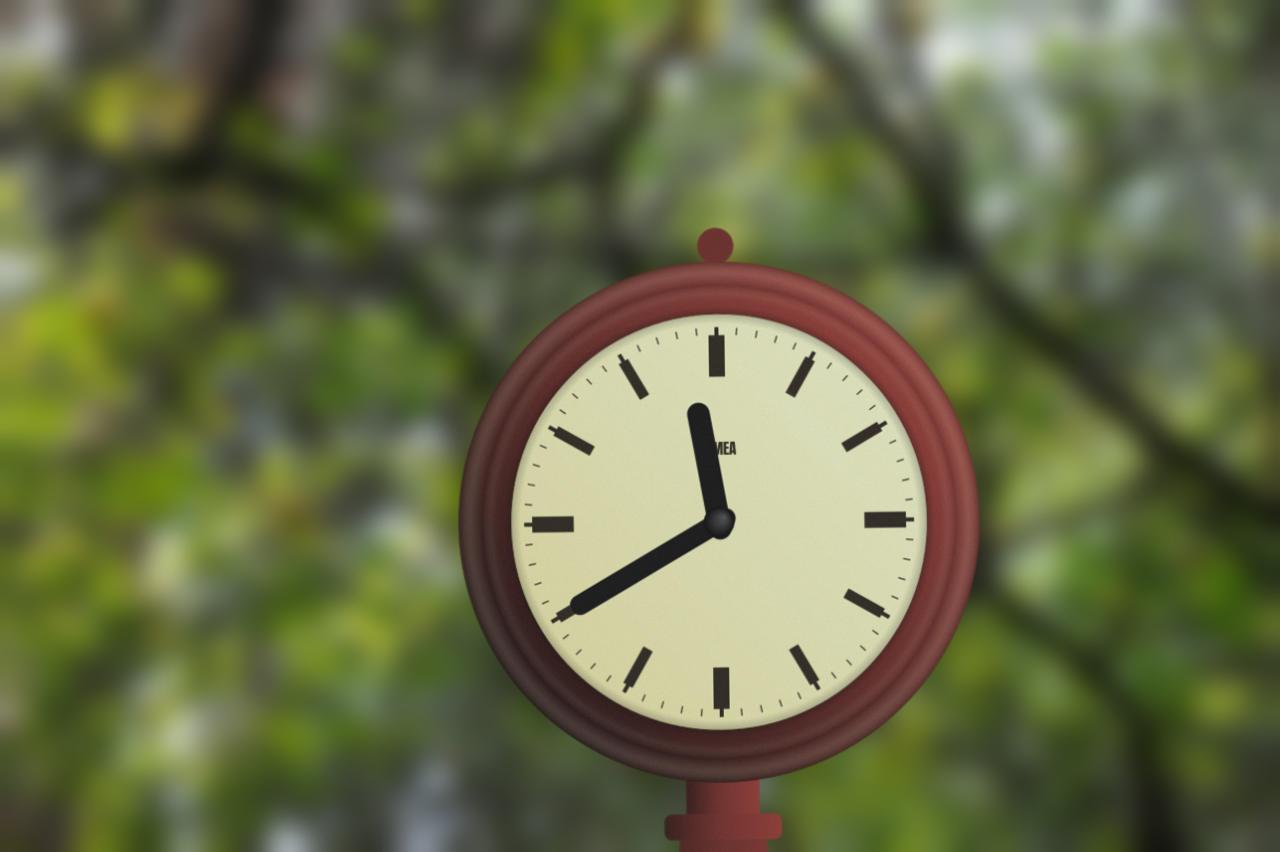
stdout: **11:40**
